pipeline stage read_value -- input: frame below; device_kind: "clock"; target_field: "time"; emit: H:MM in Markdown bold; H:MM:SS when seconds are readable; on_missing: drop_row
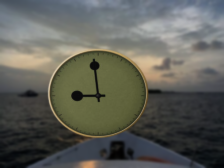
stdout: **8:59**
